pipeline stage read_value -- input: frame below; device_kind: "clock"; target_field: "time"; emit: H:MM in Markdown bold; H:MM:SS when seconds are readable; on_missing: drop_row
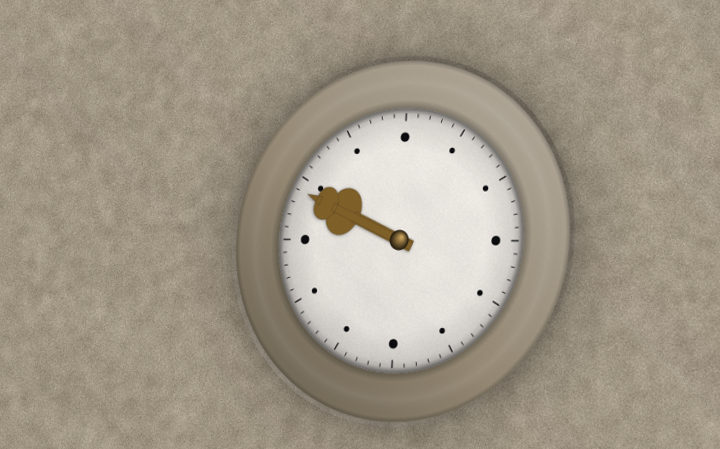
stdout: **9:49**
